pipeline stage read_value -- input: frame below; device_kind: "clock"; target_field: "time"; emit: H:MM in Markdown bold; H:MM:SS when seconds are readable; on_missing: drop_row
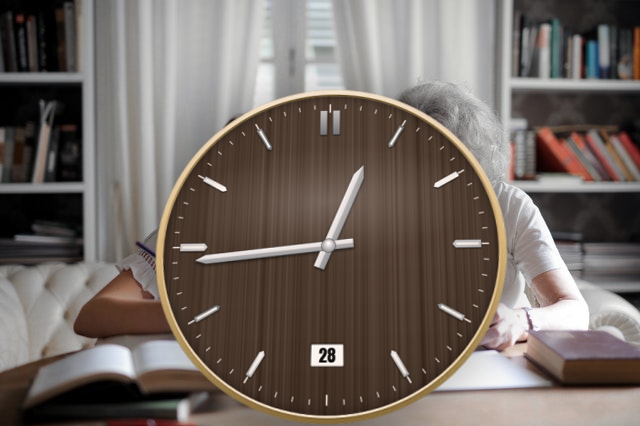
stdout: **12:44**
